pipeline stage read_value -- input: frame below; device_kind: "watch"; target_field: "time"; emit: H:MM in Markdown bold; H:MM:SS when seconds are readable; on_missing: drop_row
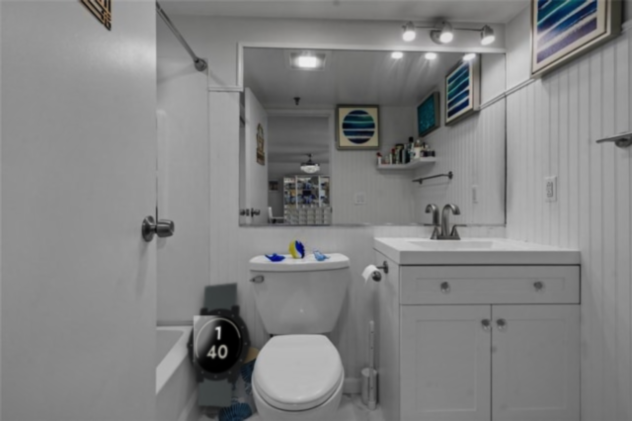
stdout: **1:40**
